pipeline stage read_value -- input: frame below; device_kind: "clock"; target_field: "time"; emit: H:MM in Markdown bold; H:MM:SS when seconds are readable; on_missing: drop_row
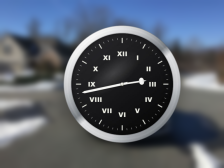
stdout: **2:43**
